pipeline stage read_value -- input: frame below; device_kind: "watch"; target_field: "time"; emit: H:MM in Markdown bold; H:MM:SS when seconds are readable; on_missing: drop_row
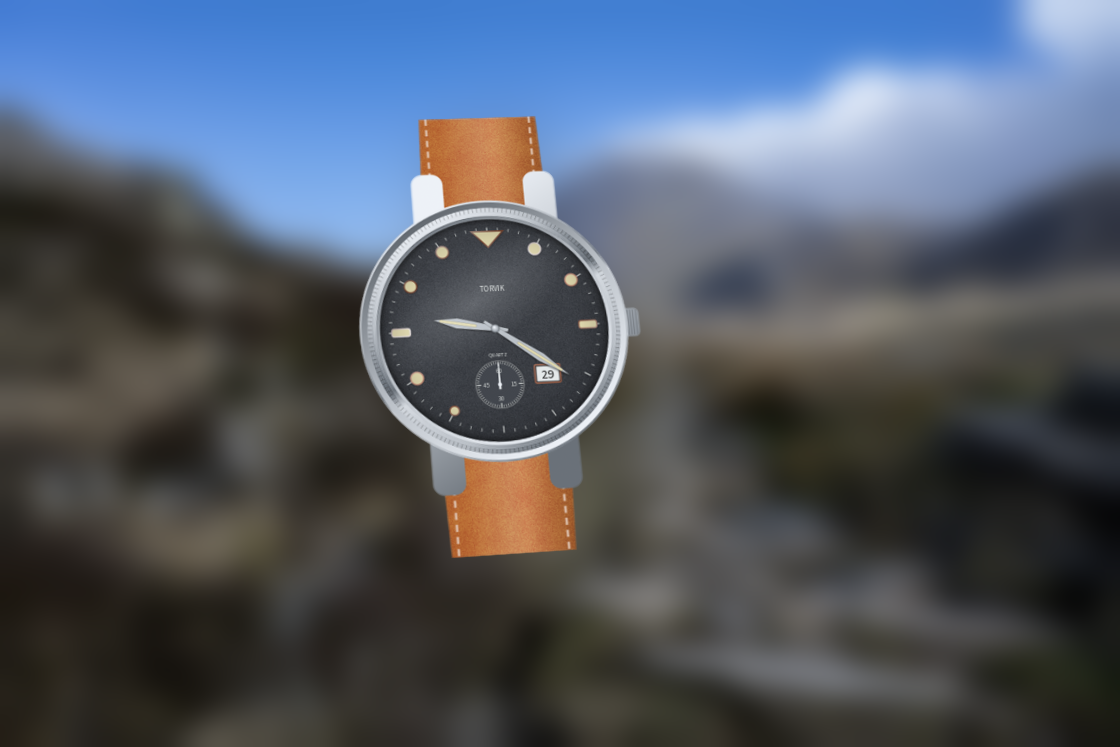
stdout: **9:21**
